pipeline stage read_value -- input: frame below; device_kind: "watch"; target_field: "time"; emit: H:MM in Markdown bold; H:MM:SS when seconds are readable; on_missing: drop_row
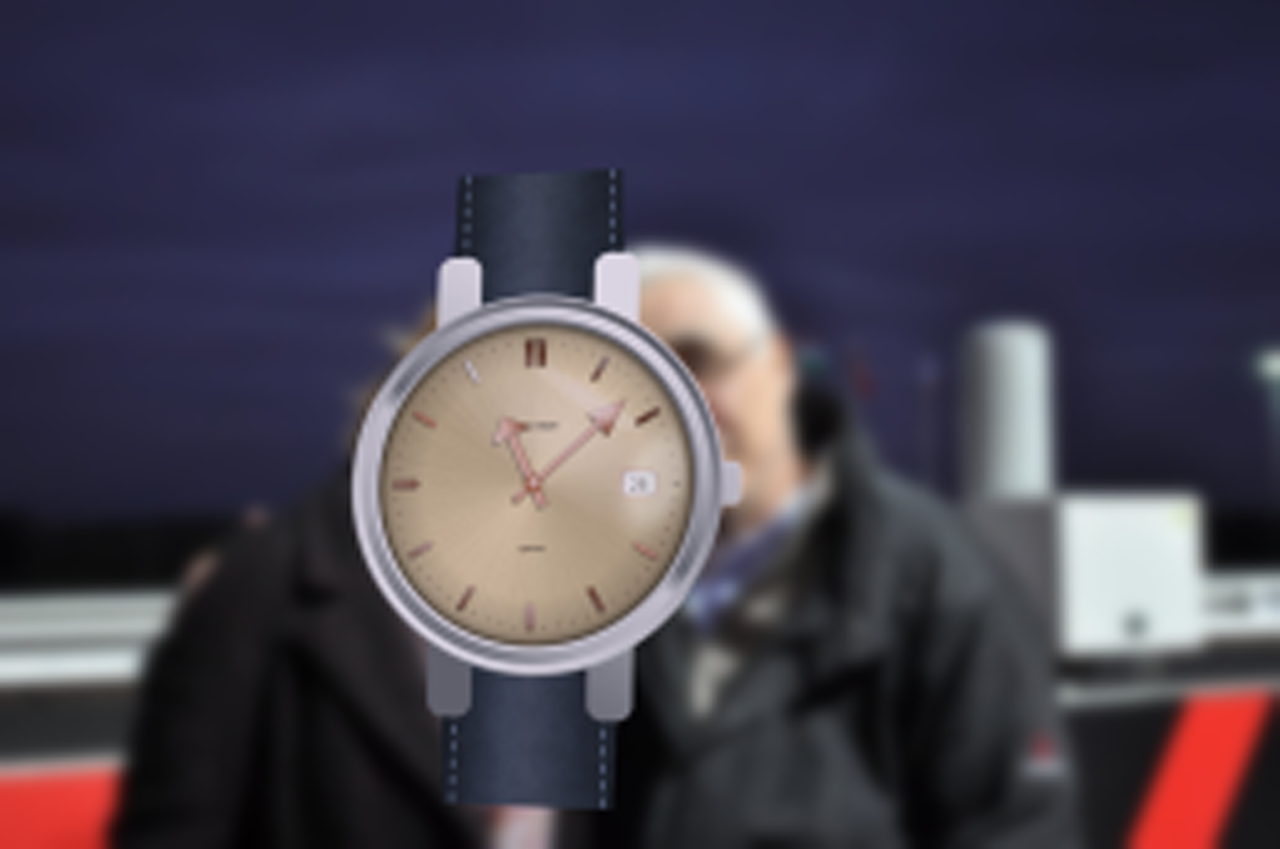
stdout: **11:08**
